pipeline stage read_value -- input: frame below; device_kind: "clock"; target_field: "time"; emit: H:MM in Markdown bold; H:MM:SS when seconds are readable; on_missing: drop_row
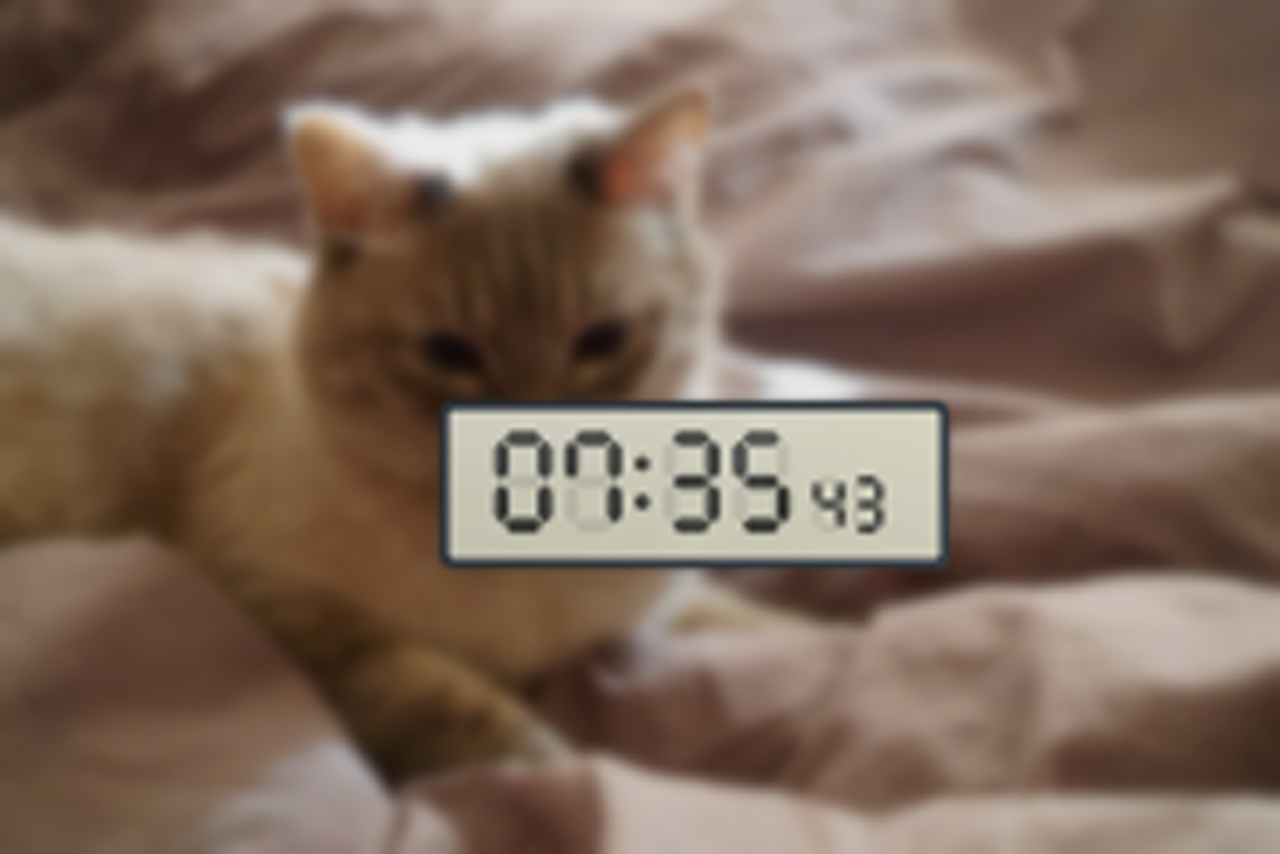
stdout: **7:35:43**
